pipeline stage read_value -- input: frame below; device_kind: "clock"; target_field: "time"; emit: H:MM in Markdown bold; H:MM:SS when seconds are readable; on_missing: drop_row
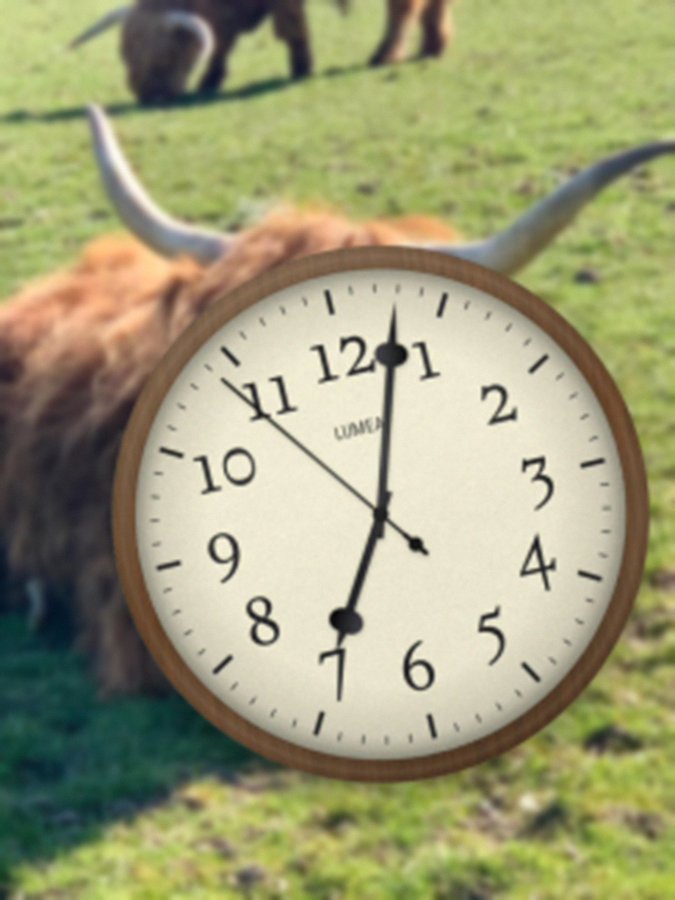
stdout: **7:02:54**
